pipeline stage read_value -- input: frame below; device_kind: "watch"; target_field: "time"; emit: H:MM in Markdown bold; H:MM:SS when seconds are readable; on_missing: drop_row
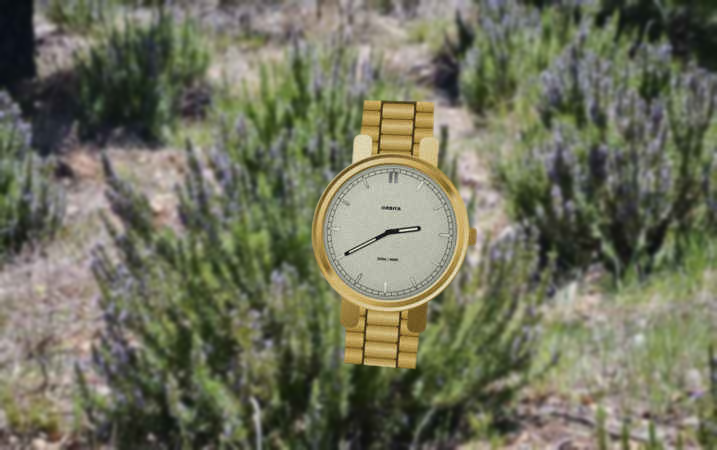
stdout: **2:40**
